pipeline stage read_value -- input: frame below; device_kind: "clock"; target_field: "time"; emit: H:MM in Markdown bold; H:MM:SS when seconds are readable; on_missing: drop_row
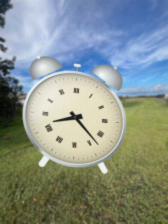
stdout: **8:23**
